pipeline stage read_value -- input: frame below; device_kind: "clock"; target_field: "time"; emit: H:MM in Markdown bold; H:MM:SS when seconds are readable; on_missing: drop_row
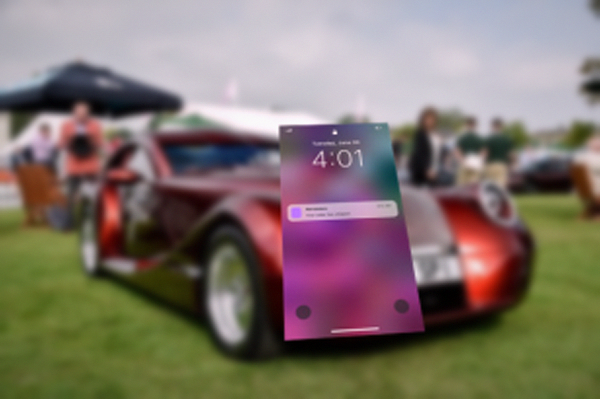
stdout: **4:01**
